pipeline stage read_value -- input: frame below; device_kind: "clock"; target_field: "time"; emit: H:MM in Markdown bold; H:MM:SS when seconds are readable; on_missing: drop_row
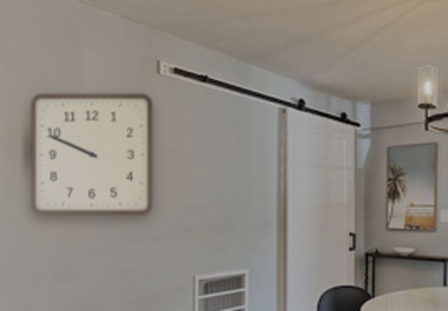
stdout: **9:49**
